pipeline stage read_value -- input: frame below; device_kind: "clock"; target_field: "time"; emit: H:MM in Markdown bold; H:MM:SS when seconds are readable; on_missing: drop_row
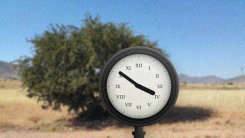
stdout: **3:51**
